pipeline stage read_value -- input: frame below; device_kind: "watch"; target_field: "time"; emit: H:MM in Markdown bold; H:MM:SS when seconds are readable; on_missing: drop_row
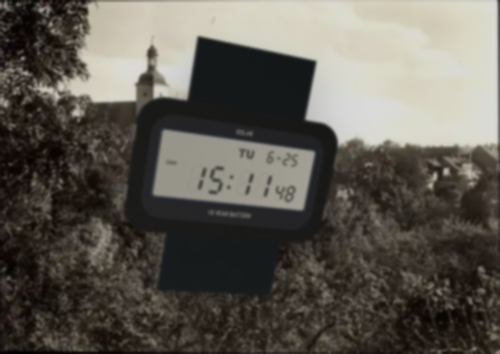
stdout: **15:11:48**
